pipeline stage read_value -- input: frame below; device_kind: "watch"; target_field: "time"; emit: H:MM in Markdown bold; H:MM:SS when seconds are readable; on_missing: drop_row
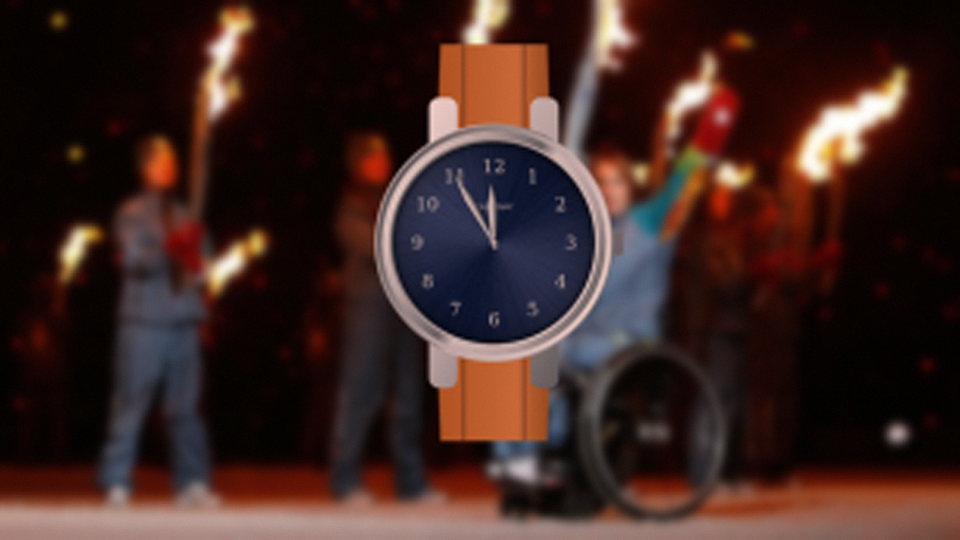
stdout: **11:55**
